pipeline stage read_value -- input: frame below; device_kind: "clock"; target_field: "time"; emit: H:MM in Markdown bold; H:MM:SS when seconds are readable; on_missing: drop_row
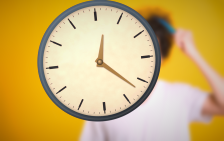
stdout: **12:22**
